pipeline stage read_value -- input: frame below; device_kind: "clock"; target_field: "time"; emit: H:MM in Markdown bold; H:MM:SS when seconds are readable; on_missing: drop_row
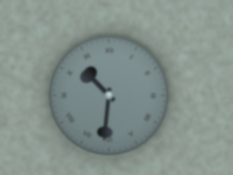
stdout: **10:31**
